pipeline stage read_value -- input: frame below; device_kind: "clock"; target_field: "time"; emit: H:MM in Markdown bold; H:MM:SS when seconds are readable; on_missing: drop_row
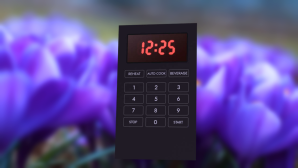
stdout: **12:25**
